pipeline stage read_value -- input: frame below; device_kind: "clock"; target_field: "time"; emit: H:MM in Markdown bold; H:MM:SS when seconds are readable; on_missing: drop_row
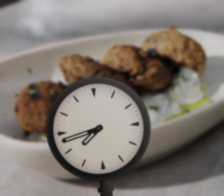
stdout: **7:43**
